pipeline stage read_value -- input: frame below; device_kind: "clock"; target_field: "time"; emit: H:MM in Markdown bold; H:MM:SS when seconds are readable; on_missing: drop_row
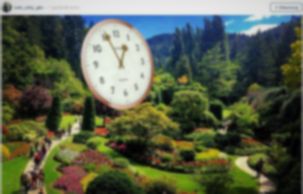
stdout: **12:56**
